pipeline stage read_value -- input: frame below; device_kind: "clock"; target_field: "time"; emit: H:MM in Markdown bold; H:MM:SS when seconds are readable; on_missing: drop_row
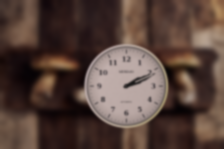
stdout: **2:11**
